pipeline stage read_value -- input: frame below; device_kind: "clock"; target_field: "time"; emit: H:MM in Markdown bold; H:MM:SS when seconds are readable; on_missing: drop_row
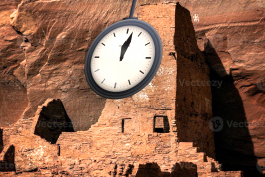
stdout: **12:02**
